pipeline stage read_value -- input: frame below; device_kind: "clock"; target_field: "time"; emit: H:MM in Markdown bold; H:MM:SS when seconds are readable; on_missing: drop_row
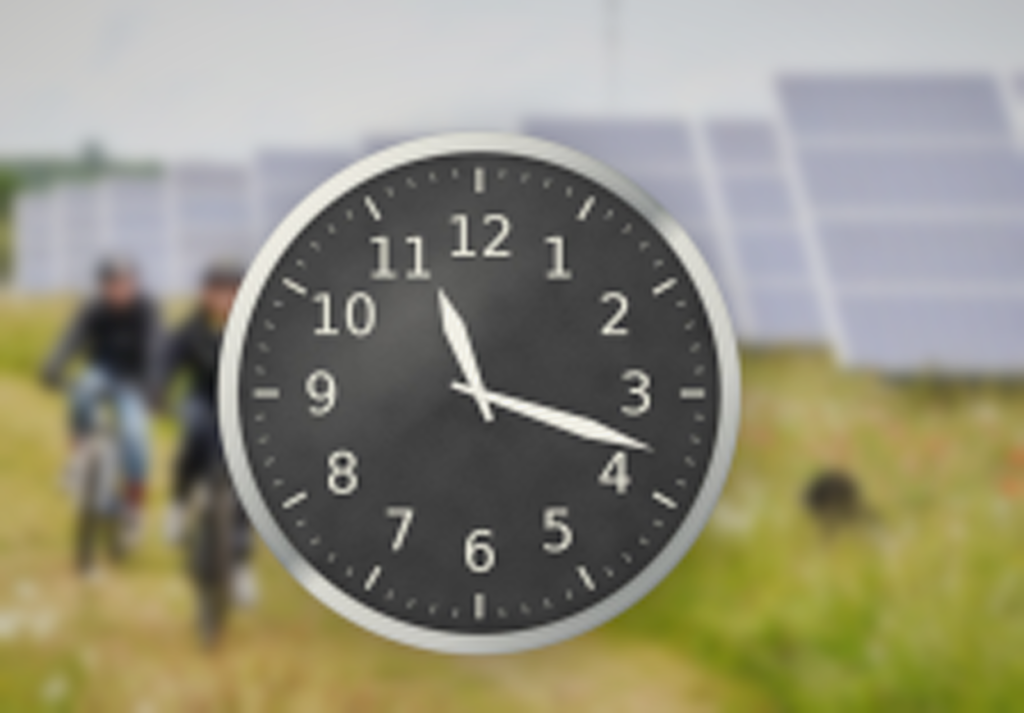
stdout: **11:18**
